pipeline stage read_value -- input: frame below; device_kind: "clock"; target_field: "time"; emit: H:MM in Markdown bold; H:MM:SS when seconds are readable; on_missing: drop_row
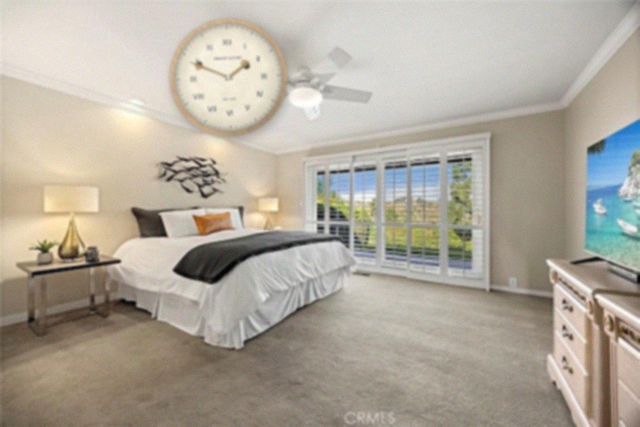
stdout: **1:49**
